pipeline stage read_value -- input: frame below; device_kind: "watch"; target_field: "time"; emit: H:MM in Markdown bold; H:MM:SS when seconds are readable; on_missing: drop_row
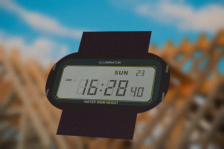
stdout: **16:28:40**
